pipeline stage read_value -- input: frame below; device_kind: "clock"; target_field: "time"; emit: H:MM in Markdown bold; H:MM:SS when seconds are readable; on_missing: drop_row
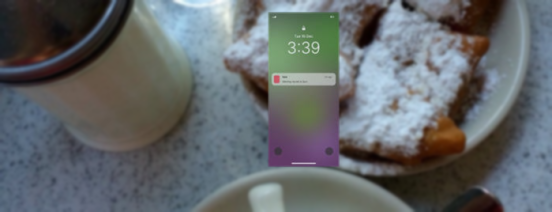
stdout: **3:39**
